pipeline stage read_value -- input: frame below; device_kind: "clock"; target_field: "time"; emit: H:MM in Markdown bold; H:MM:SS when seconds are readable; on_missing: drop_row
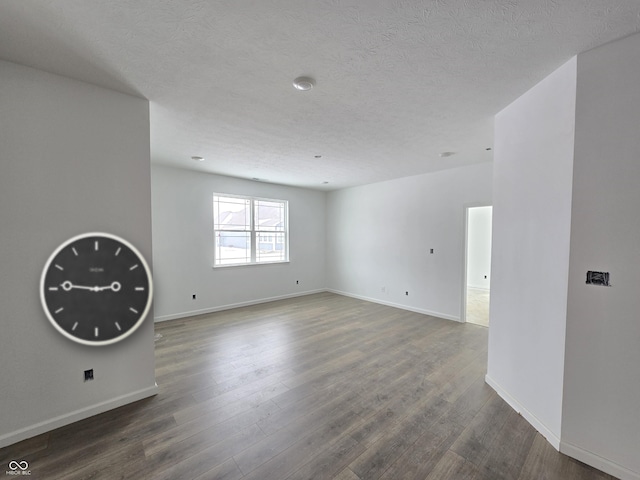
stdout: **2:46**
